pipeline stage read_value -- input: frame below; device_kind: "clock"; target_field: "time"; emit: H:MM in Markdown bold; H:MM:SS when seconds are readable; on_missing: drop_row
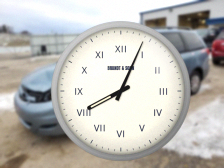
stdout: **8:04**
